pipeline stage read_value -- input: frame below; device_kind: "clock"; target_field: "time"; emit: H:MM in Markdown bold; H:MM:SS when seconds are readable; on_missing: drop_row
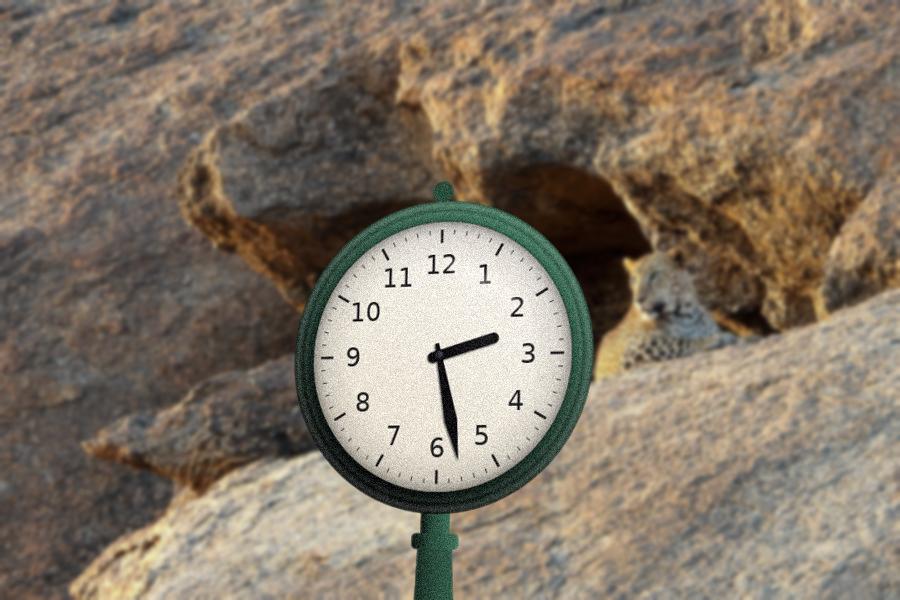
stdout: **2:28**
